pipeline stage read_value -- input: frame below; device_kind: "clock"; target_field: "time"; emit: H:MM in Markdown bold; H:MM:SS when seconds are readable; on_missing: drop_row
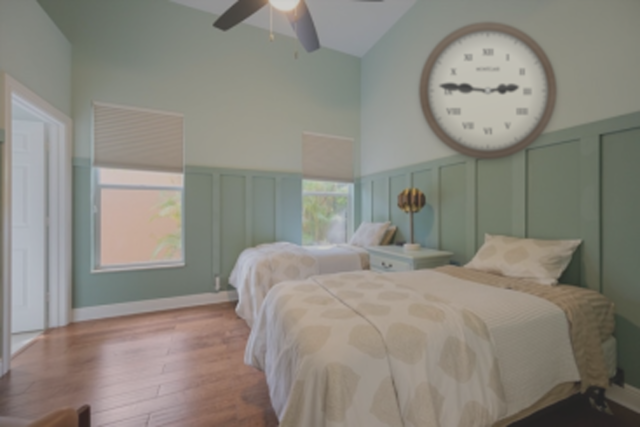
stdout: **2:46**
